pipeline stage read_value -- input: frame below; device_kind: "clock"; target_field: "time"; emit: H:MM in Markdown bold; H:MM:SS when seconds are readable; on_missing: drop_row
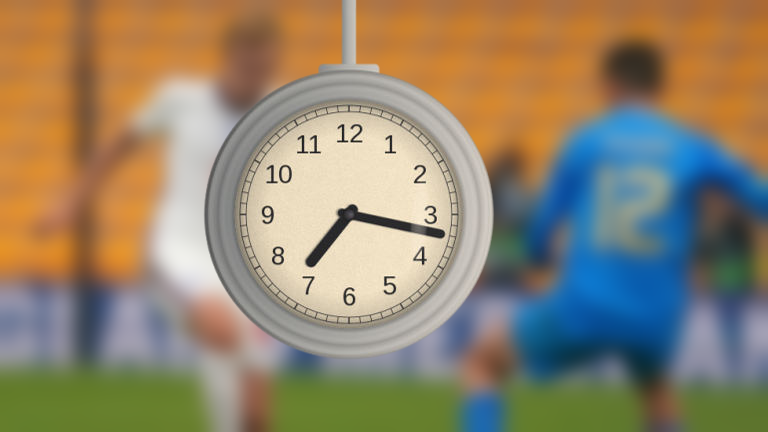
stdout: **7:17**
